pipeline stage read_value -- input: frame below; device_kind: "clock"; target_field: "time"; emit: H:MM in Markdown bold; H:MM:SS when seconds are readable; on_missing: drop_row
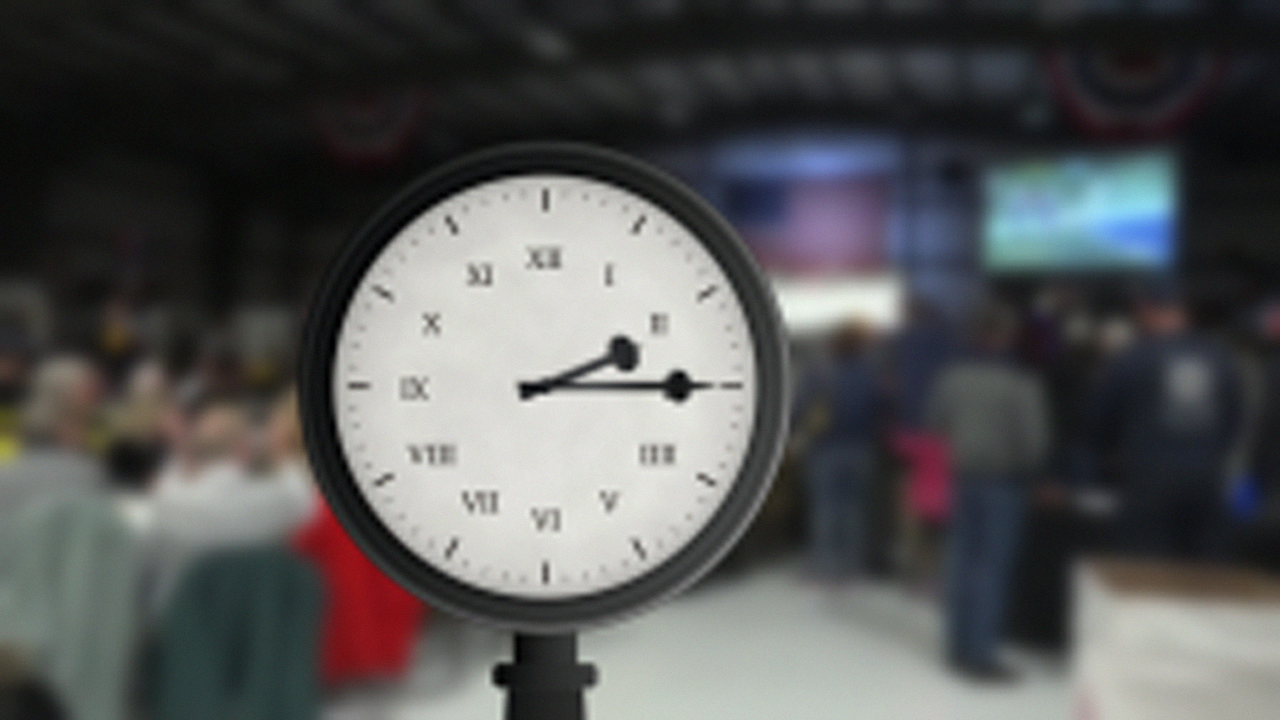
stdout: **2:15**
